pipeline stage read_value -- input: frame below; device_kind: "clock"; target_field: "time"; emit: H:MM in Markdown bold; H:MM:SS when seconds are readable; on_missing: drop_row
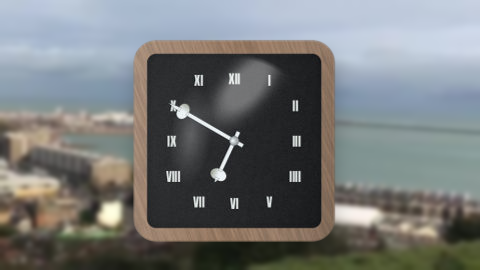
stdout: **6:50**
